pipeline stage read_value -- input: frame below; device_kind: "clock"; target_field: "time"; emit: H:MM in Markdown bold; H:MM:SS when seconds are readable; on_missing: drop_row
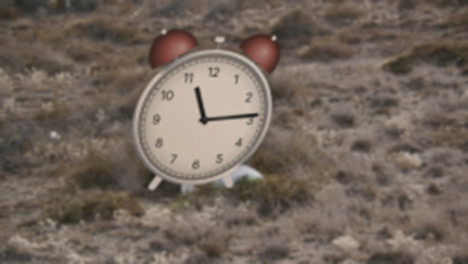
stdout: **11:14**
